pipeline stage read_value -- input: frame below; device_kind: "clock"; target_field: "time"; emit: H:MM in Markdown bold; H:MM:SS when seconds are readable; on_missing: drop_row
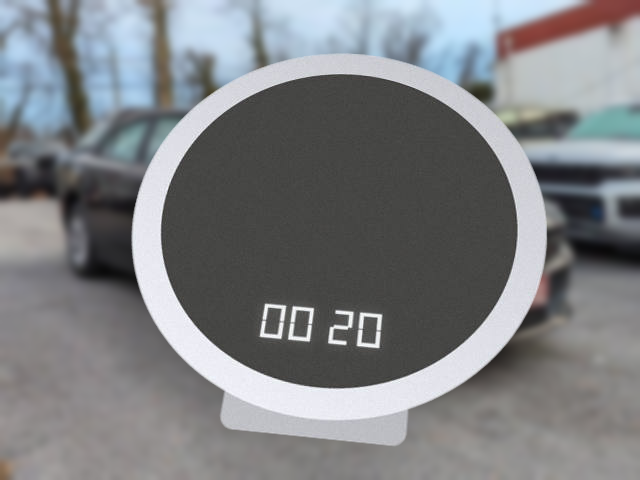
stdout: **0:20**
